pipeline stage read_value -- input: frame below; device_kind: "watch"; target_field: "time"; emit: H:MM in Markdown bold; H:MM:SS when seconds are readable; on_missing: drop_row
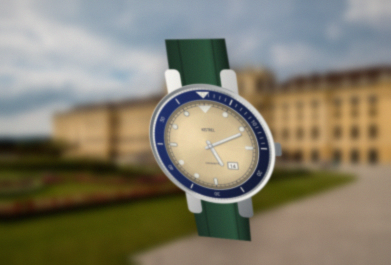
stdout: **5:11**
